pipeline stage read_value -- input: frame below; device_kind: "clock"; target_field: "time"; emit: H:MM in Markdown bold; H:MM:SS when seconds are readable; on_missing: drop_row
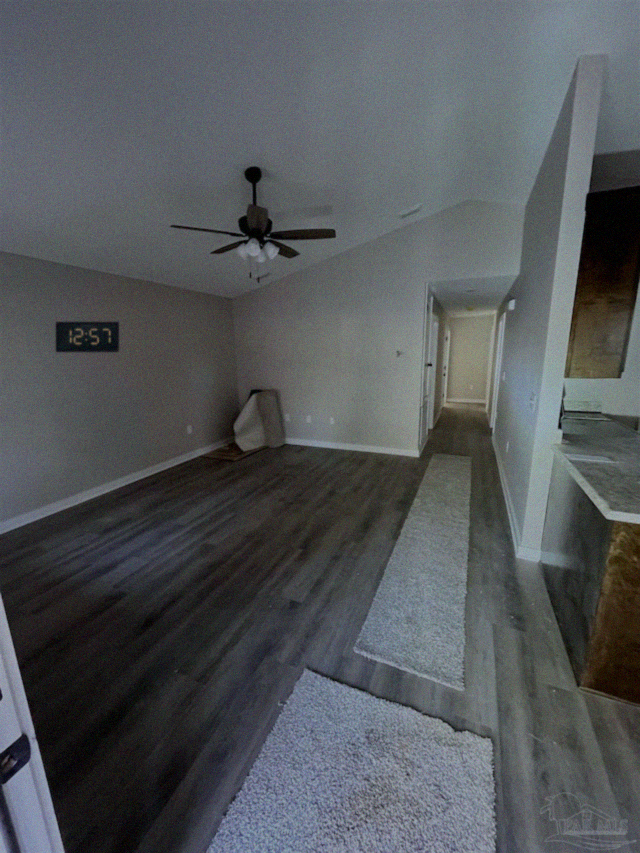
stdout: **12:57**
